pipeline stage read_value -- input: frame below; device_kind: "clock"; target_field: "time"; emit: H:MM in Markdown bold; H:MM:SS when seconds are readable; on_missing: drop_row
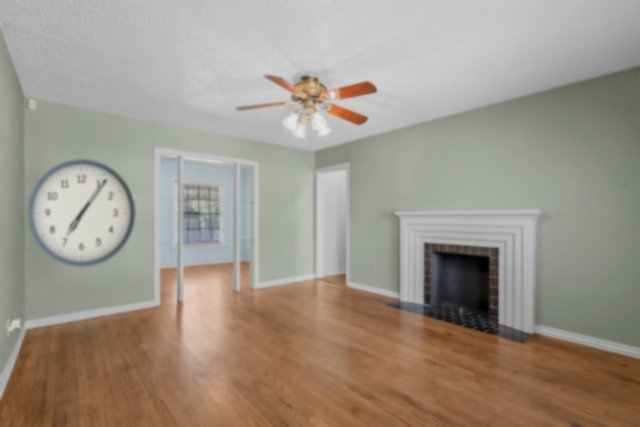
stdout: **7:06**
